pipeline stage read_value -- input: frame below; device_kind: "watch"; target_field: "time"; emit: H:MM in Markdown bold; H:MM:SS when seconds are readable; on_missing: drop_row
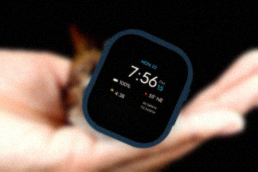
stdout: **7:56**
